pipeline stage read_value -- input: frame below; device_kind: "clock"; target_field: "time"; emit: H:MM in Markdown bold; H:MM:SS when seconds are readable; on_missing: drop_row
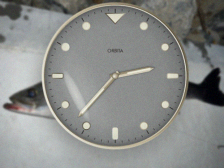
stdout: **2:37**
